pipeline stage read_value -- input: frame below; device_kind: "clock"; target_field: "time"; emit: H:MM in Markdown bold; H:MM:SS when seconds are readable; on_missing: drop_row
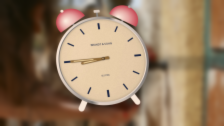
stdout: **8:45**
